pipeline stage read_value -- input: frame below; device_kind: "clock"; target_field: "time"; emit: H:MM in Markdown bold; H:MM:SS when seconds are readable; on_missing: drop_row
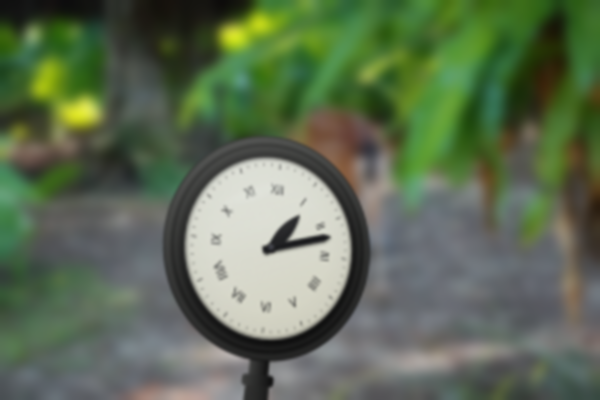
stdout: **1:12**
